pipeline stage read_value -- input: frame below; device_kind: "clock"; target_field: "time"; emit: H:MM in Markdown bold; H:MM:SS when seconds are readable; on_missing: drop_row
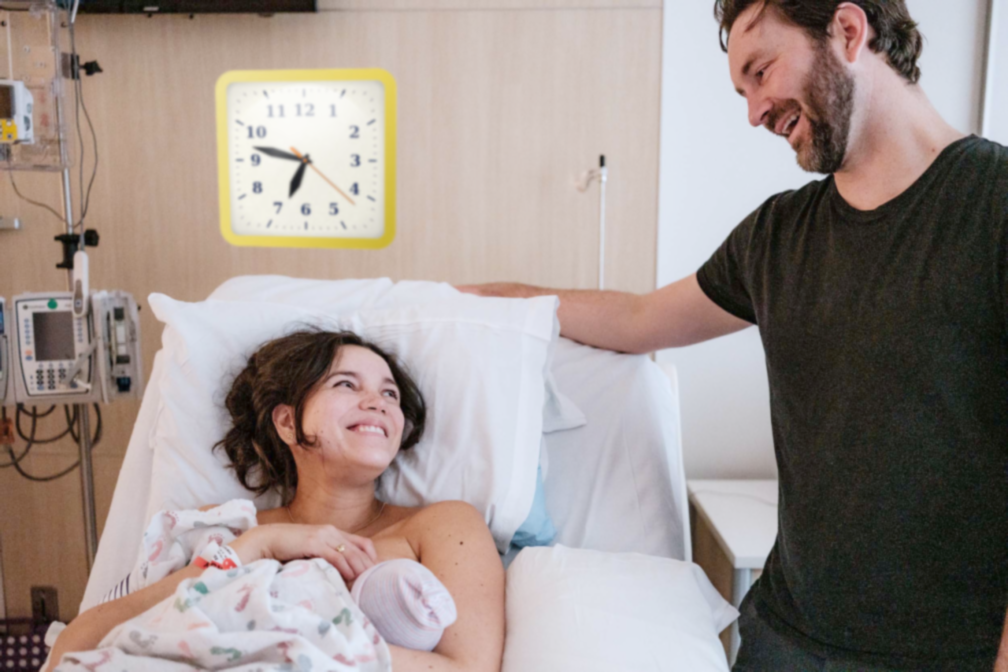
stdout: **6:47:22**
